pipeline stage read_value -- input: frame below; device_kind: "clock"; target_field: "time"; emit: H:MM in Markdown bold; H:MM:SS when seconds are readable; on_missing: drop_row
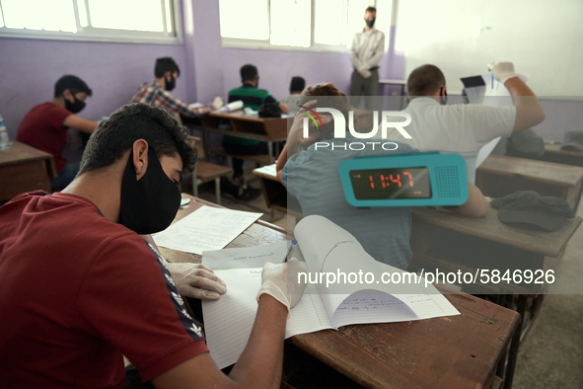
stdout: **11:47**
